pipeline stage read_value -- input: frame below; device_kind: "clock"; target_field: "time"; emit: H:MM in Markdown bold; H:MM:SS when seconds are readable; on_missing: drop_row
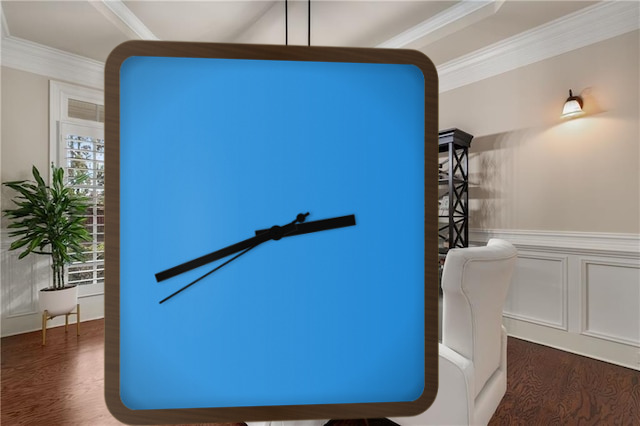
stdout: **2:41:40**
